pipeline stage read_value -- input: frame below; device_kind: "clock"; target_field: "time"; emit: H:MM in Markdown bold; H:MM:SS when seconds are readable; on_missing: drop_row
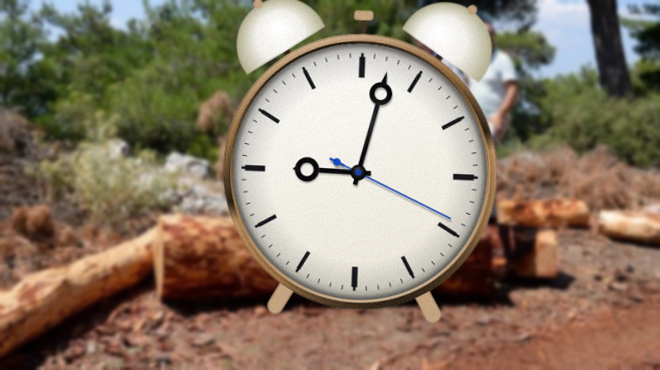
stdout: **9:02:19**
